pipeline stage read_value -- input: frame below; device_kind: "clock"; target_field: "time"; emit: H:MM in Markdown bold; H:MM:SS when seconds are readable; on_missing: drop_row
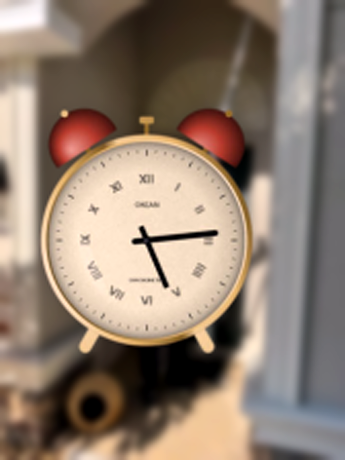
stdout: **5:14**
